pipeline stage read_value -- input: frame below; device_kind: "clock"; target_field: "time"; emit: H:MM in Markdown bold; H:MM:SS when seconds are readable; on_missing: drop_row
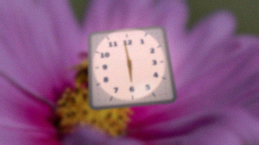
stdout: **5:59**
